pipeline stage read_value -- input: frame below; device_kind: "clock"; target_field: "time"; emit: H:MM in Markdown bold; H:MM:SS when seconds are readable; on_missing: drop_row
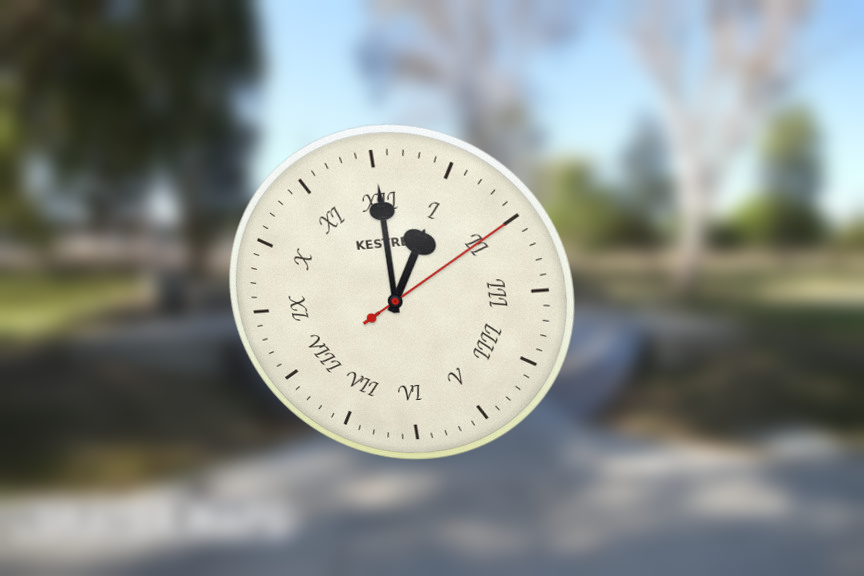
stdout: **1:00:10**
